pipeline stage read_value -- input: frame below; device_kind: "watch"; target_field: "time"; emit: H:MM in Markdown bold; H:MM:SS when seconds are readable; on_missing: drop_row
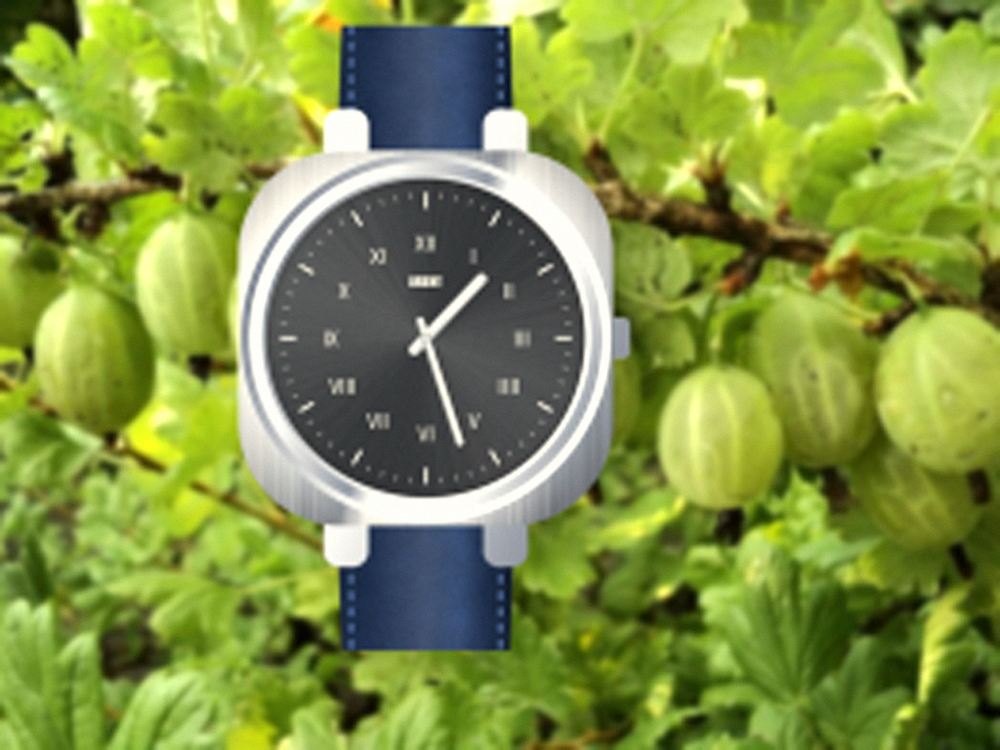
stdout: **1:27**
